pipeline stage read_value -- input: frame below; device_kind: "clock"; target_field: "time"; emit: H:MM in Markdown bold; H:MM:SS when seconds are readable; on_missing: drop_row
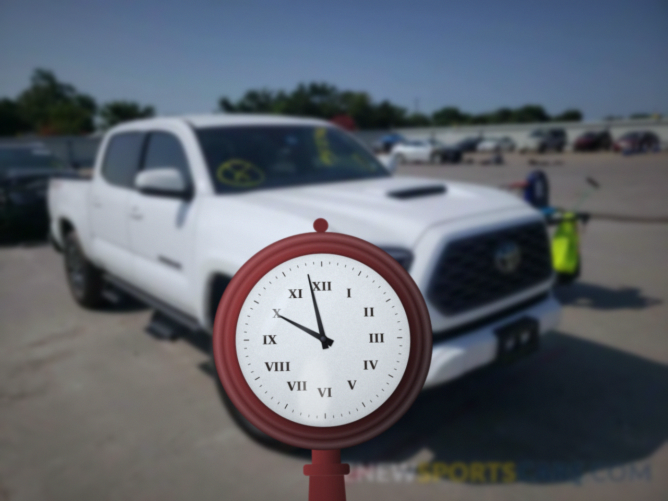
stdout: **9:58**
